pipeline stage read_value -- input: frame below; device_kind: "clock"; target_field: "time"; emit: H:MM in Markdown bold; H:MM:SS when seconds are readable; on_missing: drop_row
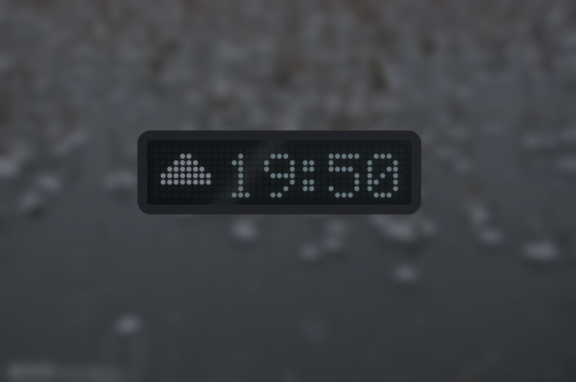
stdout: **19:50**
